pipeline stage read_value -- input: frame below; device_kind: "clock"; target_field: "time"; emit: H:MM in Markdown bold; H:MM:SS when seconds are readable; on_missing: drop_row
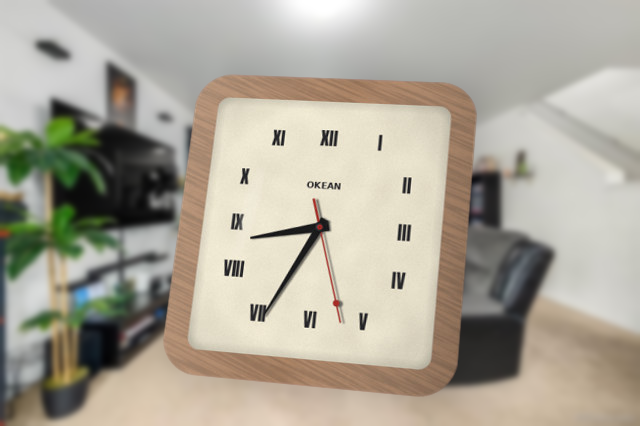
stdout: **8:34:27**
